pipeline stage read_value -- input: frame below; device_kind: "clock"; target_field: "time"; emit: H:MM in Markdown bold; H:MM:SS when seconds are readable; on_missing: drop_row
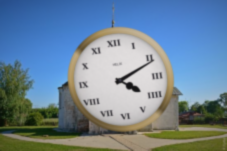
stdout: **4:11**
